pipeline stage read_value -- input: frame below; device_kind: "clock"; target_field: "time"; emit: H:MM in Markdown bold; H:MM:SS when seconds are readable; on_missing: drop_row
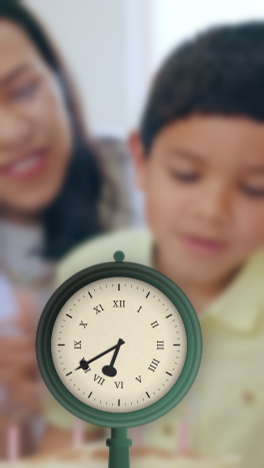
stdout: **6:40**
